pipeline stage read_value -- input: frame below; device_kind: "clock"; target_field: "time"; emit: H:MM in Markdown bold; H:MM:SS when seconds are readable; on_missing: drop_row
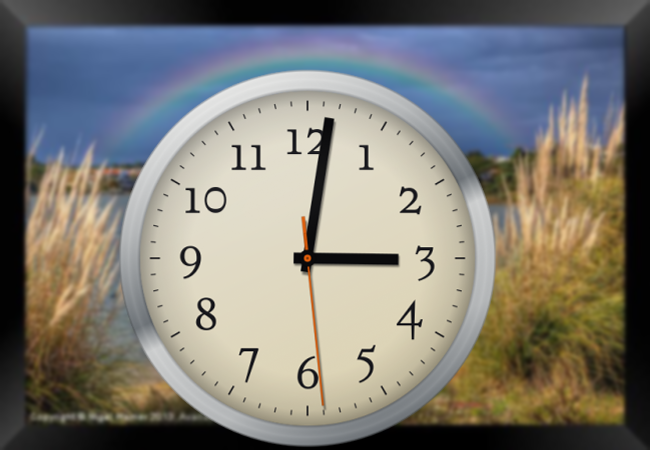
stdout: **3:01:29**
